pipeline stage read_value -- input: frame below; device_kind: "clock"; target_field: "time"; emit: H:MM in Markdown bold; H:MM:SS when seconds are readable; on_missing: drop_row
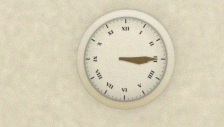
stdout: **3:15**
